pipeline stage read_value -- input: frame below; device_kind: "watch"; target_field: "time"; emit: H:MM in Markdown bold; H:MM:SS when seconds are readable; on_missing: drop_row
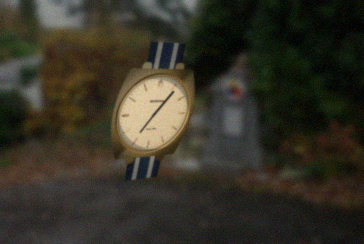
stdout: **7:06**
